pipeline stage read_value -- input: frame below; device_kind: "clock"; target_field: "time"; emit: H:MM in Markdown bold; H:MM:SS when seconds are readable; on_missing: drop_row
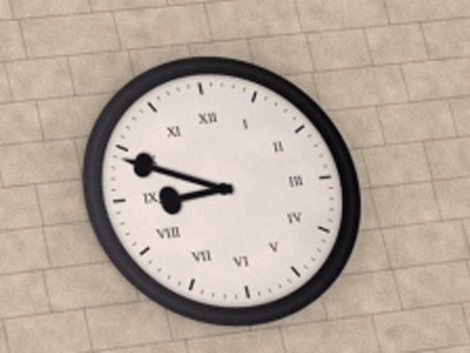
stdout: **8:49**
